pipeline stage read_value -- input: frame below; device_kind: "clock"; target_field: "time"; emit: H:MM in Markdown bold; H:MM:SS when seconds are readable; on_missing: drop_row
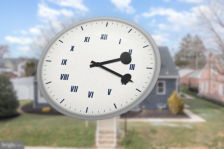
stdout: **2:19**
